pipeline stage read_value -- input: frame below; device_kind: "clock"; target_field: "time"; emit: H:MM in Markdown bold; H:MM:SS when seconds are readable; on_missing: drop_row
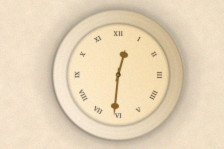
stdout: **12:31**
